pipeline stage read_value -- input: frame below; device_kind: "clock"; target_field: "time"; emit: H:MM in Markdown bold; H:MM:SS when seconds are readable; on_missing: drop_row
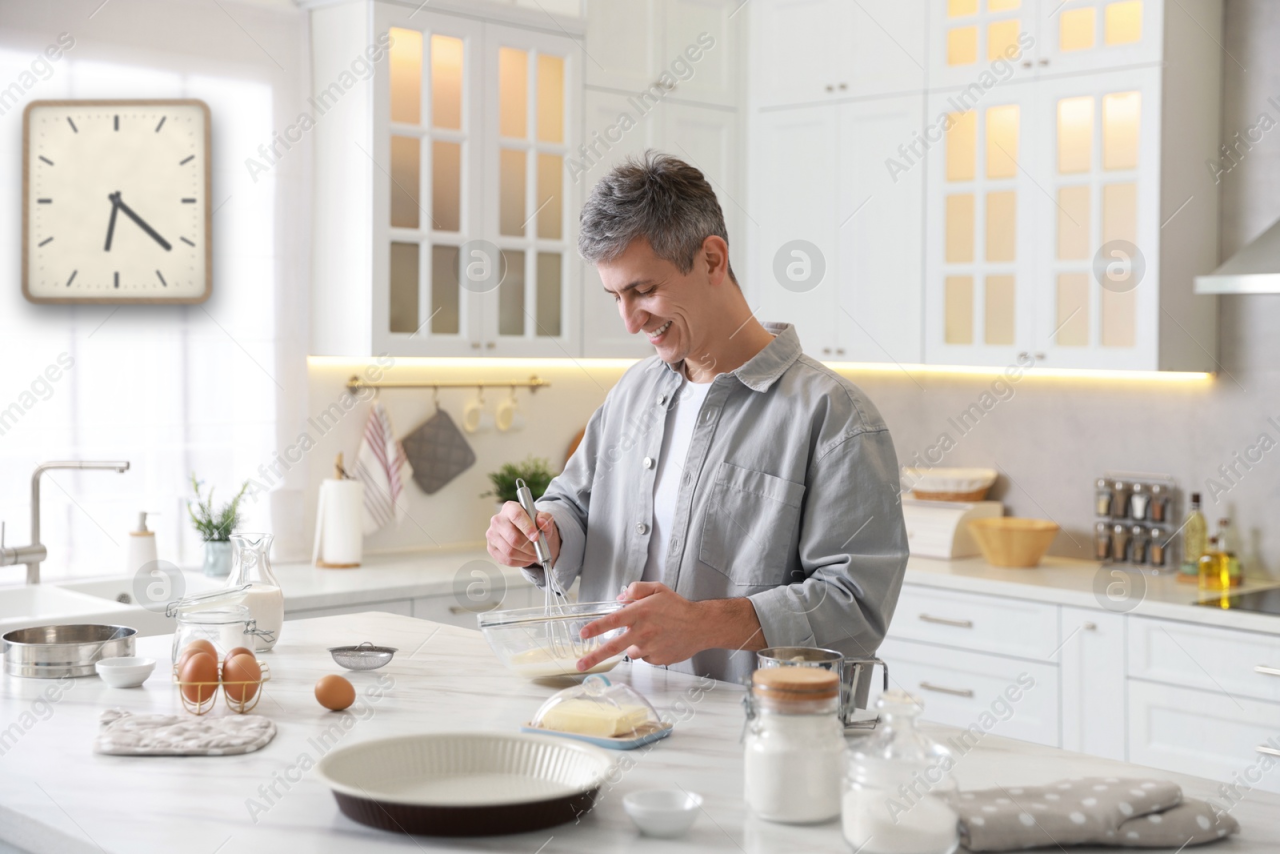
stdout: **6:22**
